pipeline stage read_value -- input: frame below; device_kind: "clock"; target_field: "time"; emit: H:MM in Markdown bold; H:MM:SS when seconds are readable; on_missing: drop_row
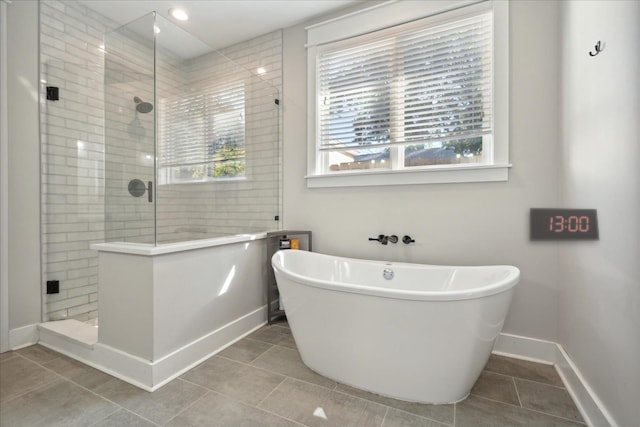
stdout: **13:00**
